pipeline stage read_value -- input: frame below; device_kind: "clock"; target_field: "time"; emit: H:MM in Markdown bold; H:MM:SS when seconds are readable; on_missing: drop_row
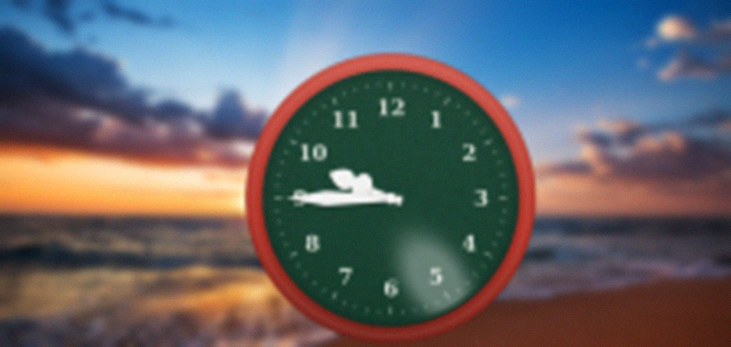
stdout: **9:45**
